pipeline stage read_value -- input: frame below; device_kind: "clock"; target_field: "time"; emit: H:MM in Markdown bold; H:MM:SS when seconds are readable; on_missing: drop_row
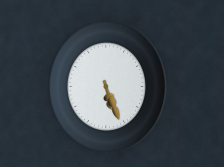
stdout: **5:26**
